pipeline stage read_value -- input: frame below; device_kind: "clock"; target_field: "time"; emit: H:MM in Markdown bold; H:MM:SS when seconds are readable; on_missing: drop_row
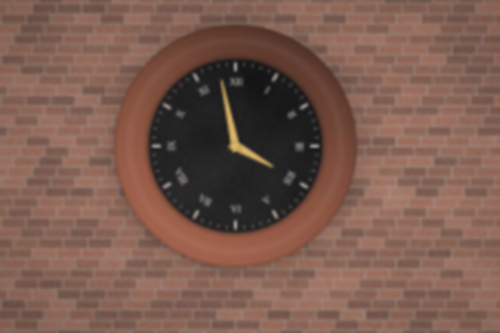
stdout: **3:58**
